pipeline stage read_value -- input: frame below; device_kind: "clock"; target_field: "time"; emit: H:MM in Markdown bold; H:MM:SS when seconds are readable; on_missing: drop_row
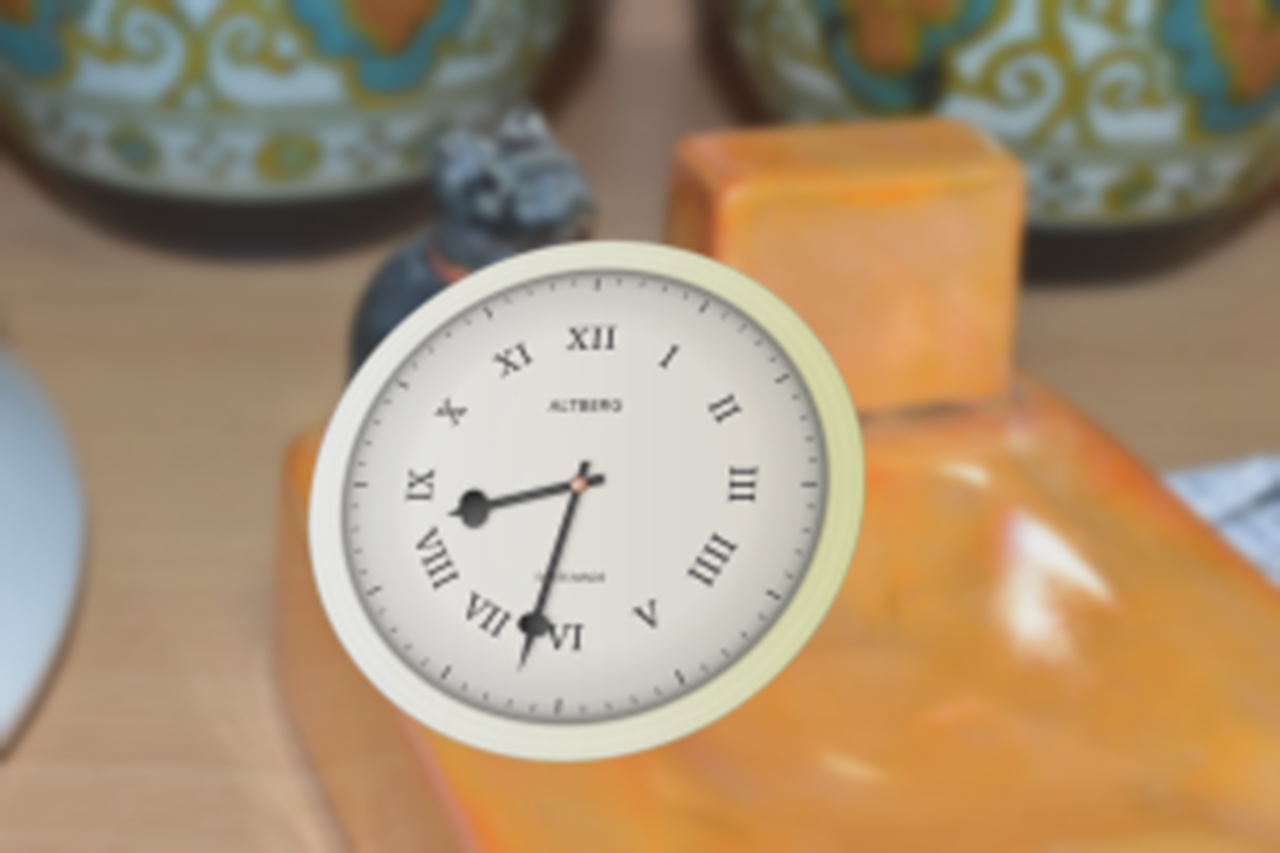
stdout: **8:32**
